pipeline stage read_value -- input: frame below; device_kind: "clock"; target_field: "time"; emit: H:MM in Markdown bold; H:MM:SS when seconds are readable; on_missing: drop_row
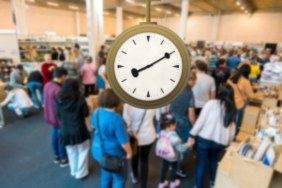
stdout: **8:10**
